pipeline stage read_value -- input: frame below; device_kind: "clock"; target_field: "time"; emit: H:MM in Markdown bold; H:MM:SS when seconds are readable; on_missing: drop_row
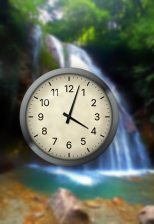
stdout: **4:03**
